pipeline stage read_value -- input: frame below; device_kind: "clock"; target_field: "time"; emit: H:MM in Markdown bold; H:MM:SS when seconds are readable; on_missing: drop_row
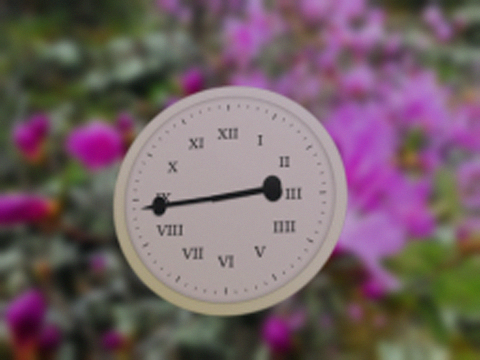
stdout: **2:44**
